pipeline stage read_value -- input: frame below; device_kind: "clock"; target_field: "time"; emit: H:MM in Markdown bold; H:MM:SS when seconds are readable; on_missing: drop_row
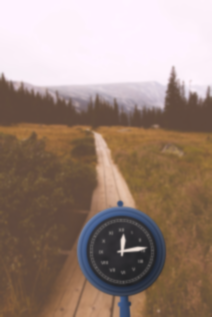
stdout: **12:14**
